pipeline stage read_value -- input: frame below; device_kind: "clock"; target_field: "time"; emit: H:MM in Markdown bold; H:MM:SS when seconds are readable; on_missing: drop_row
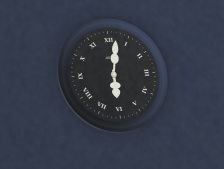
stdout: **6:02**
